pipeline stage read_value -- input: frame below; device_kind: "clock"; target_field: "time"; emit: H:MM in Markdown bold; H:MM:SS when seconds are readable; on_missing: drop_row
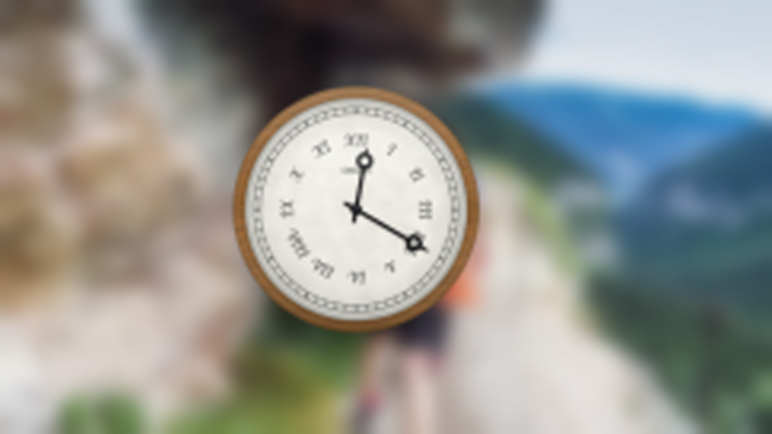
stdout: **12:20**
